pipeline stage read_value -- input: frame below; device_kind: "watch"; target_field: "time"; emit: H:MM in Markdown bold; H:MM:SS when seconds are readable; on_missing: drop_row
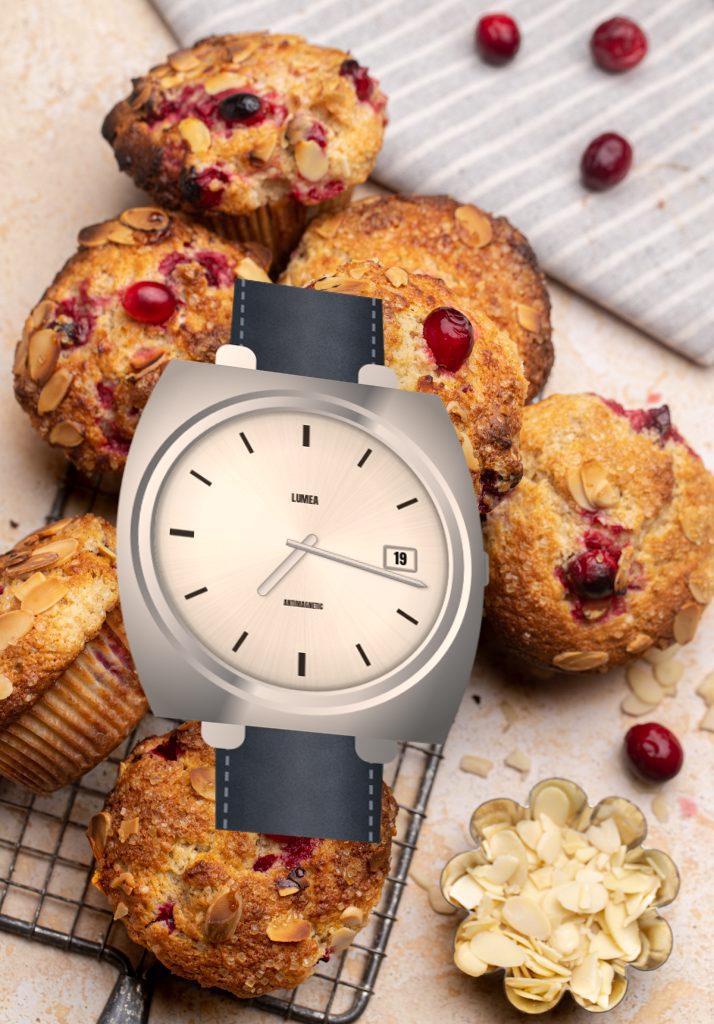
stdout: **7:17**
